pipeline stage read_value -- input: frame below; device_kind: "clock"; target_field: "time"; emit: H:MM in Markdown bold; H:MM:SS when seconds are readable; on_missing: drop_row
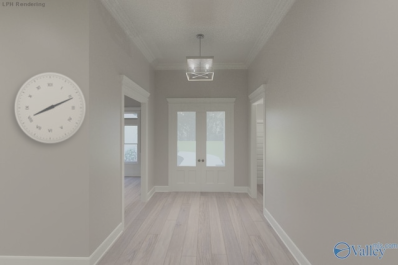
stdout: **8:11**
